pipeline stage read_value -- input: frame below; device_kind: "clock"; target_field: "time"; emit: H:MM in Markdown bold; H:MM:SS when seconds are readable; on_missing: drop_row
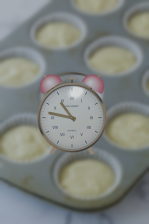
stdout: **10:47**
